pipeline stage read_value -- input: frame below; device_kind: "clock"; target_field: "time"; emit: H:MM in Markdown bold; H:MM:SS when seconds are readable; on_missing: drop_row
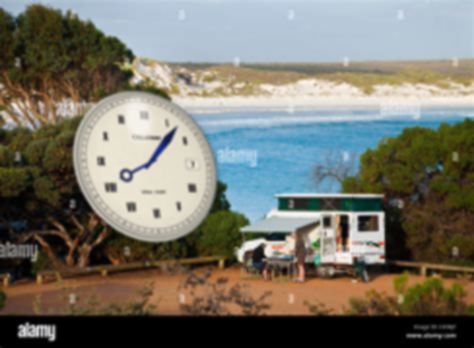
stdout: **8:07**
